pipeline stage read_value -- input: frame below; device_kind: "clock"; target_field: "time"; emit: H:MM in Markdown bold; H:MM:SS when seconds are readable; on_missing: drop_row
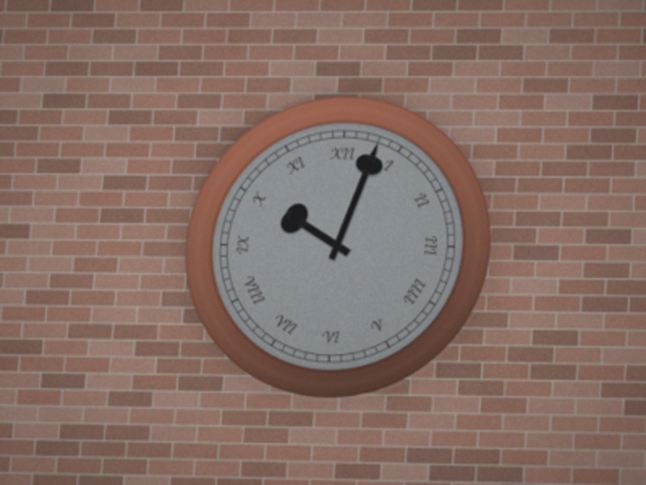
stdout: **10:03**
